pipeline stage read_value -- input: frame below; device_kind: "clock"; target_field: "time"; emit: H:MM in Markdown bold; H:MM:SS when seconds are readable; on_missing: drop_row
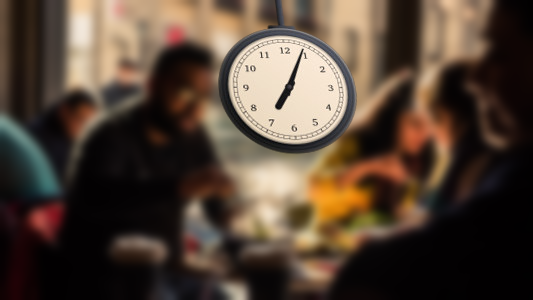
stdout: **7:04**
